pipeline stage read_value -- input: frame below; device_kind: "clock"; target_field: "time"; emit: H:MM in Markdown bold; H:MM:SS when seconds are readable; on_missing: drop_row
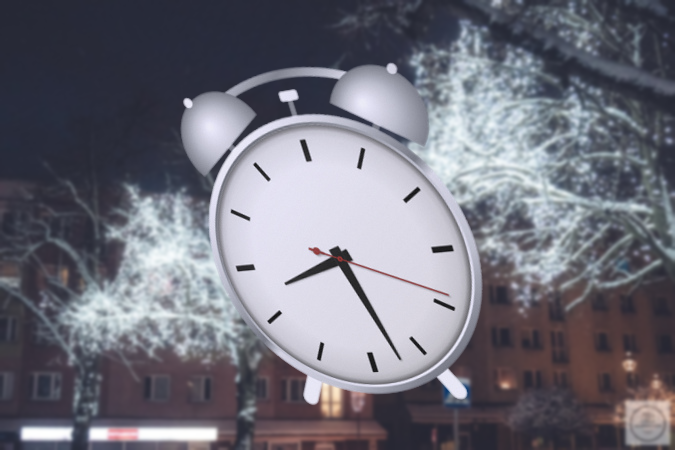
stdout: **8:27:19**
